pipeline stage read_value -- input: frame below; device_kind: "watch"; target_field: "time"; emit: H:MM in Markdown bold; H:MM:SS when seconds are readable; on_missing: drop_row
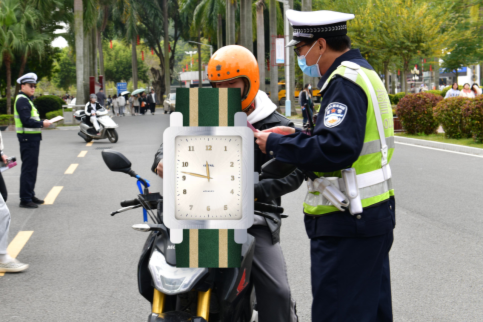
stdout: **11:47**
